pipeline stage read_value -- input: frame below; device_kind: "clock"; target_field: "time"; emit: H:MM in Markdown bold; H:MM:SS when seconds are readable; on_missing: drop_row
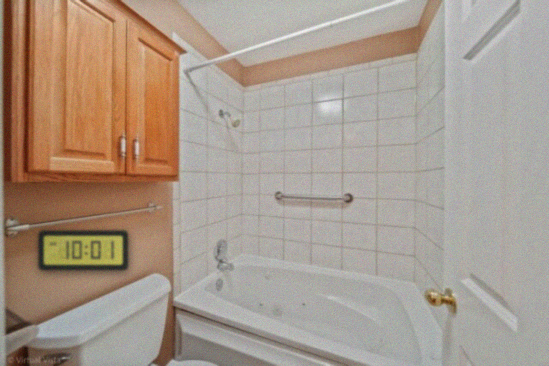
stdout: **10:01**
